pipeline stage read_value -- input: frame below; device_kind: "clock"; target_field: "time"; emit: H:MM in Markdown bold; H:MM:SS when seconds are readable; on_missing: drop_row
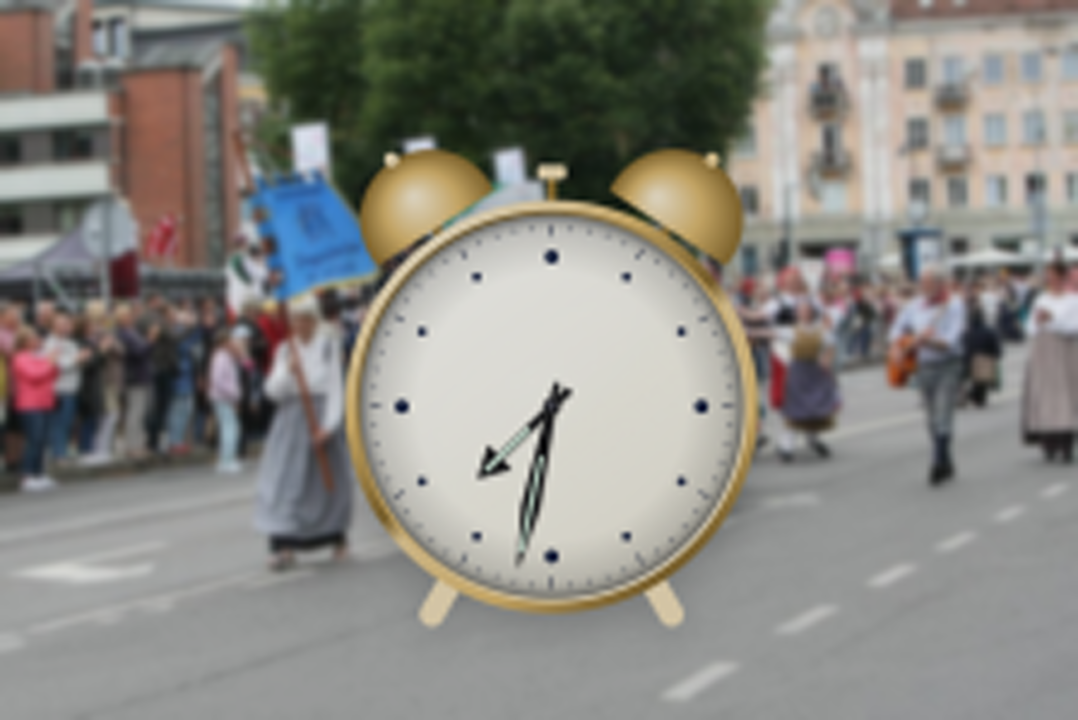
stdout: **7:32**
